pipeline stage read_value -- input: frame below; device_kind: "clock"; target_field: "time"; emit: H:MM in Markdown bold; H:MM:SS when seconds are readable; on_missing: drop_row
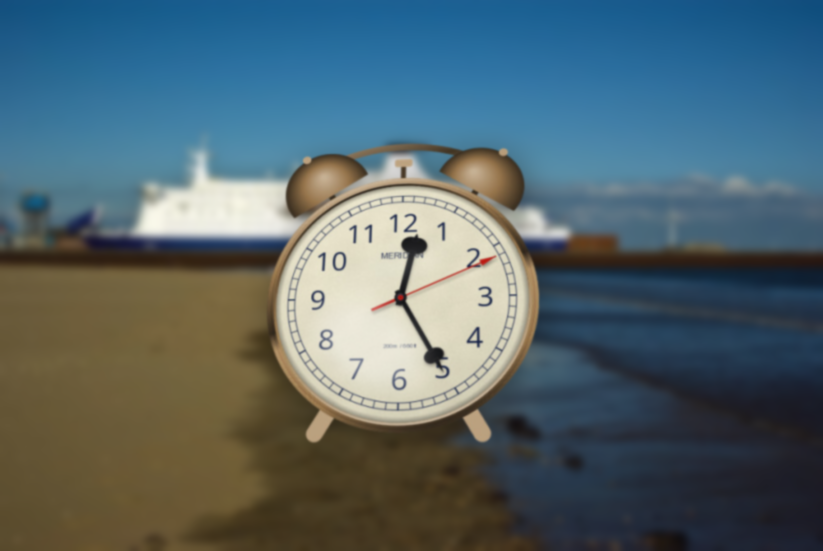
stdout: **12:25:11**
